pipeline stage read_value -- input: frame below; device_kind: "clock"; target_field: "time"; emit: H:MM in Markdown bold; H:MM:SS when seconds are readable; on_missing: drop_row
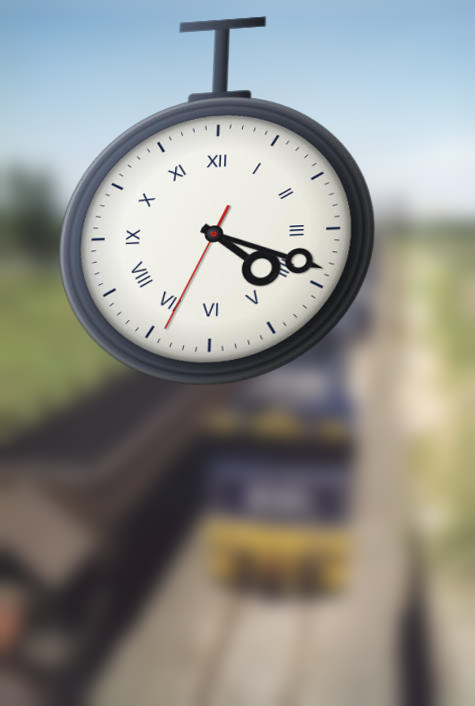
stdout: **4:18:34**
